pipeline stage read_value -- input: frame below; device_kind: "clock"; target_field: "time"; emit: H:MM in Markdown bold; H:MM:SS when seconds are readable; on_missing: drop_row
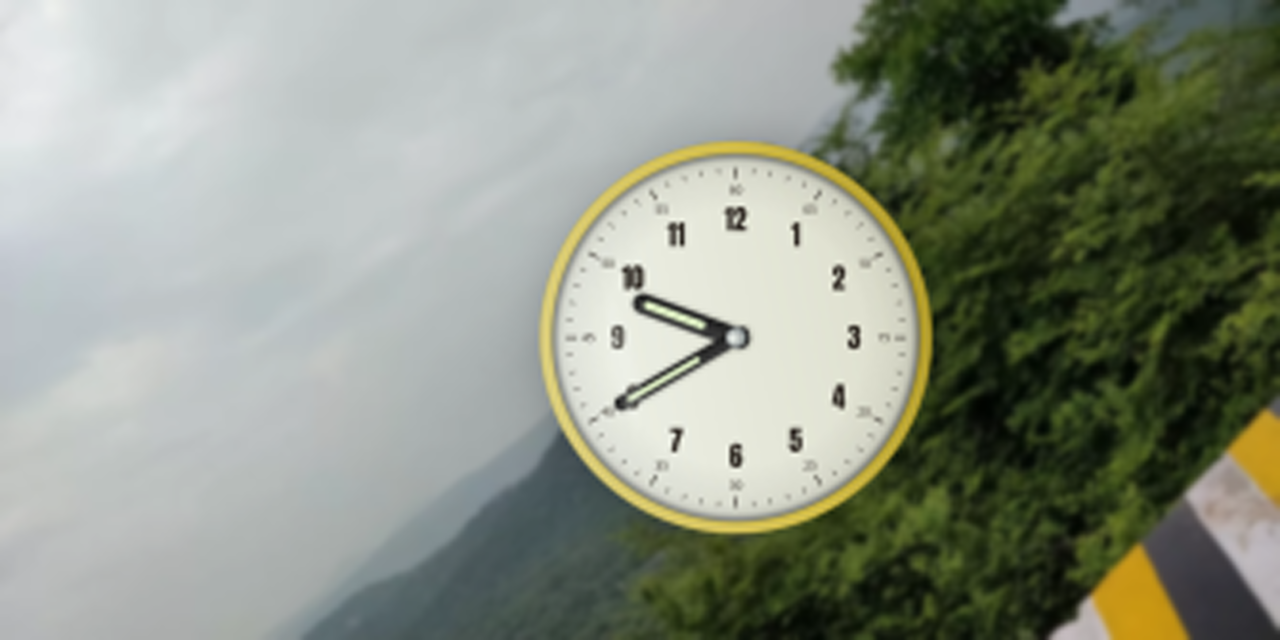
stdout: **9:40**
